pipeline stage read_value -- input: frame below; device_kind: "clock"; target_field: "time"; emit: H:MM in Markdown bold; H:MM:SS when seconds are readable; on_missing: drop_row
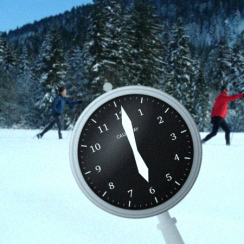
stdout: **6:01**
